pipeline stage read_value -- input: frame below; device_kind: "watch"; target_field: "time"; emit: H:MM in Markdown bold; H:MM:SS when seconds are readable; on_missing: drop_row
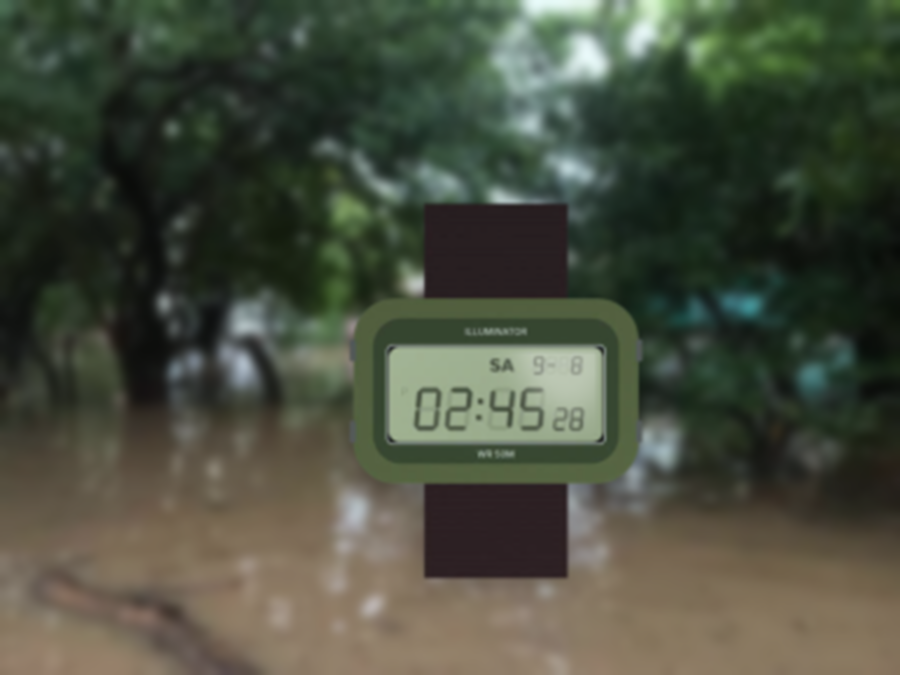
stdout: **2:45:28**
